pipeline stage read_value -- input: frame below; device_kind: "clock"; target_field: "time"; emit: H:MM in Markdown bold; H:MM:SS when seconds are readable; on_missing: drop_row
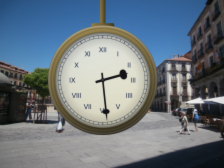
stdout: **2:29**
